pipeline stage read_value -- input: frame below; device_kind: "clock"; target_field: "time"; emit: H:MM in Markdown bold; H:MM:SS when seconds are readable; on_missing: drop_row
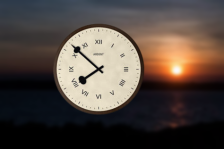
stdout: **7:52**
